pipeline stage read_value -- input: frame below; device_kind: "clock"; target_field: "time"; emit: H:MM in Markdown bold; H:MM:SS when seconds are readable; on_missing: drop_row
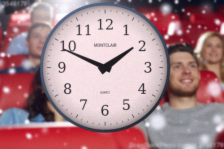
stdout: **1:49**
